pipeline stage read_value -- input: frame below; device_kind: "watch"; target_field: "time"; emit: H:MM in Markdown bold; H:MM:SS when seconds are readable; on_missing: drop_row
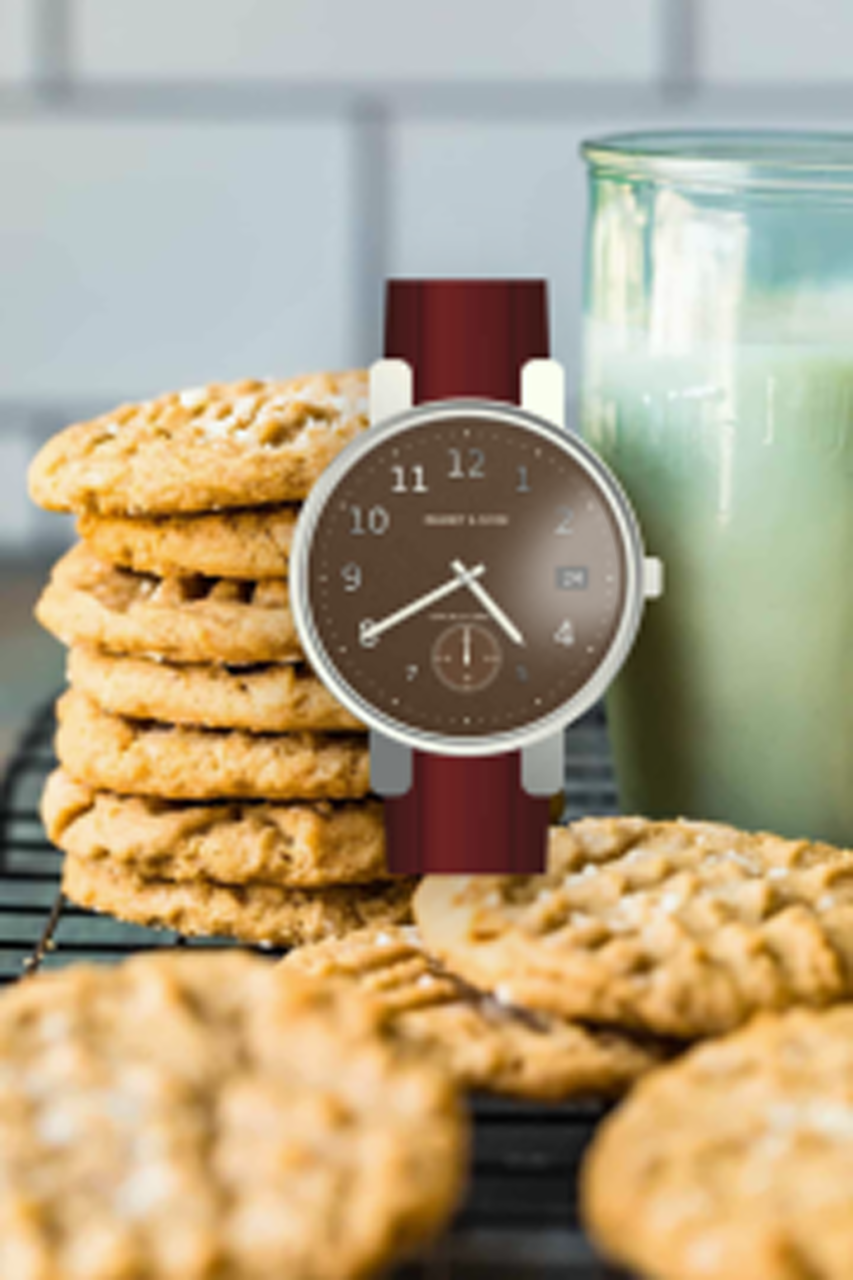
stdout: **4:40**
